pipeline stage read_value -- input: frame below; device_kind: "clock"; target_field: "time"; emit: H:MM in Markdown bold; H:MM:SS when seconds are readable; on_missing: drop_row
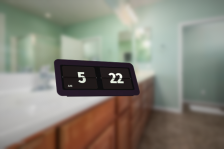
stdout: **5:22**
